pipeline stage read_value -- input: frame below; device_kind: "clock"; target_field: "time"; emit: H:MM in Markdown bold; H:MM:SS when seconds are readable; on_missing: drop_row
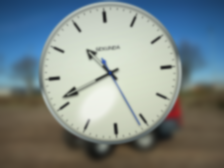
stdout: **10:41:26**
